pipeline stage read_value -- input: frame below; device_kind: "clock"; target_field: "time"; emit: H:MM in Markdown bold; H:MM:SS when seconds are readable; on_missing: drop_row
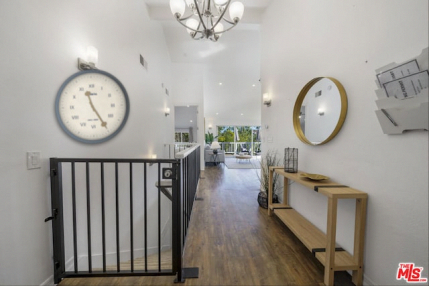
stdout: **11:25**
